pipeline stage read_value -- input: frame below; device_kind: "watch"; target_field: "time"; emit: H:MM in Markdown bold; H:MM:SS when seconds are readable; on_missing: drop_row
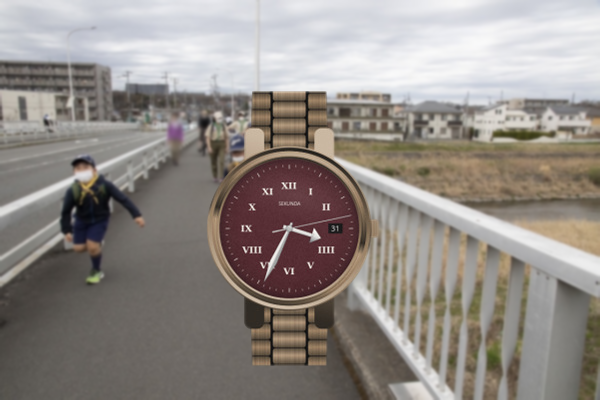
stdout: **3:34:13**
